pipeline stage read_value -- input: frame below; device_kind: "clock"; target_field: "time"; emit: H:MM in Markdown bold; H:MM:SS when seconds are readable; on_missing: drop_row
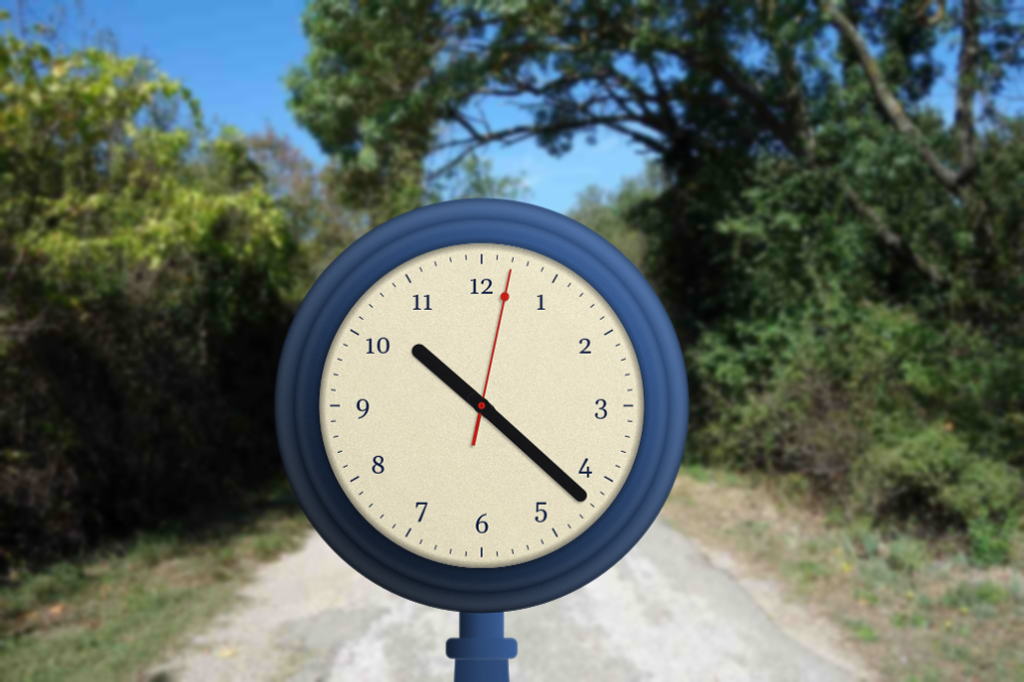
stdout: **10:22:02**
